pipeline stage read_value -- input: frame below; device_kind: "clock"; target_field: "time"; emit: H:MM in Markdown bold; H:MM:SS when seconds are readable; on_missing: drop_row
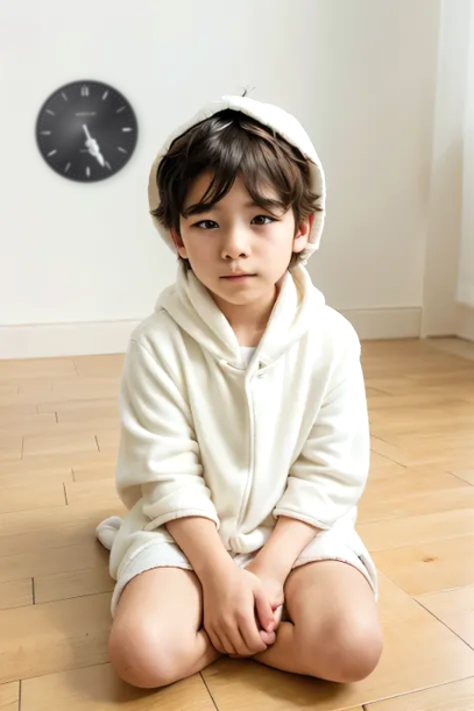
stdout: **5:26**
